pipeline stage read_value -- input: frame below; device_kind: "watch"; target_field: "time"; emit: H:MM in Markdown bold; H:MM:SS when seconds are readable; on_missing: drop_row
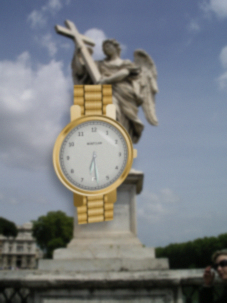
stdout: **6:29**
